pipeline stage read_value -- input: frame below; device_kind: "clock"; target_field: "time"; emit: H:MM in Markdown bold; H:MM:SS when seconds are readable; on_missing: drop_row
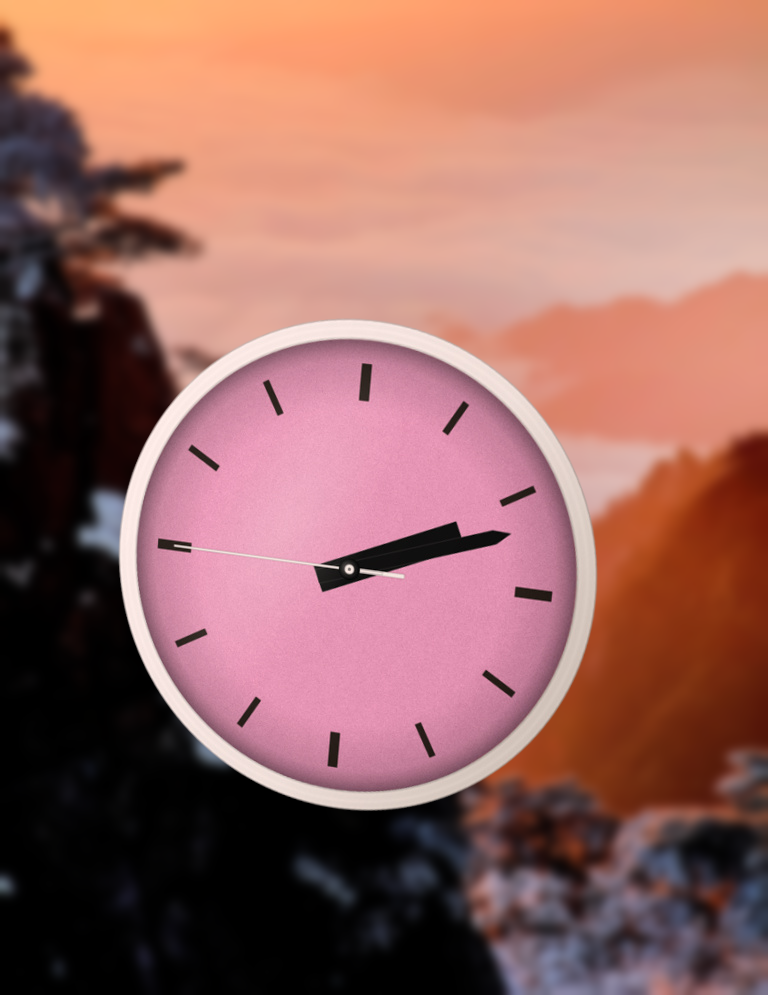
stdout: **2:11:45**
